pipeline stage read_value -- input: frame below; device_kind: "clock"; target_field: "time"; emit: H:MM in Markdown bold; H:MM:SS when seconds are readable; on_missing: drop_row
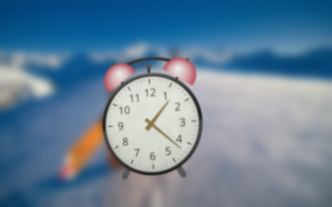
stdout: **1:22**
